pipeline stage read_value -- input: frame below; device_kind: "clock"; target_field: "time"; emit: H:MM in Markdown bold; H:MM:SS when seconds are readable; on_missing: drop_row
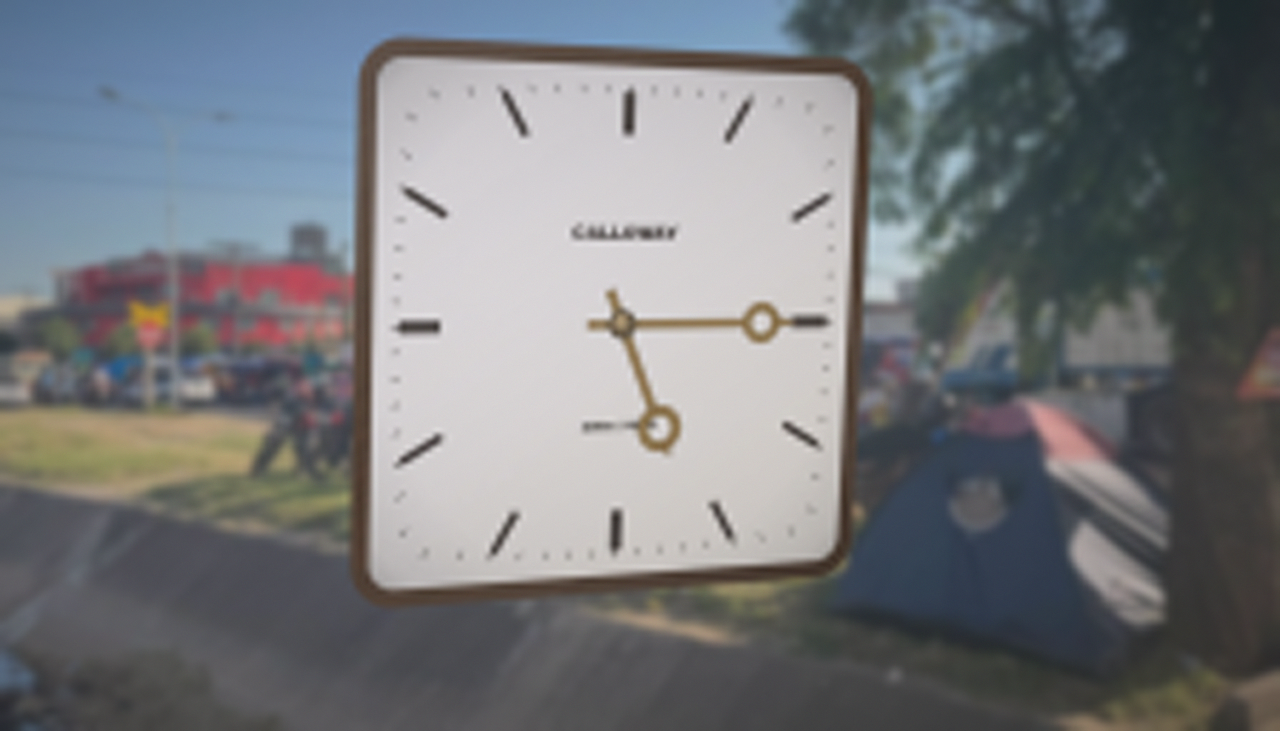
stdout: **5:15**
